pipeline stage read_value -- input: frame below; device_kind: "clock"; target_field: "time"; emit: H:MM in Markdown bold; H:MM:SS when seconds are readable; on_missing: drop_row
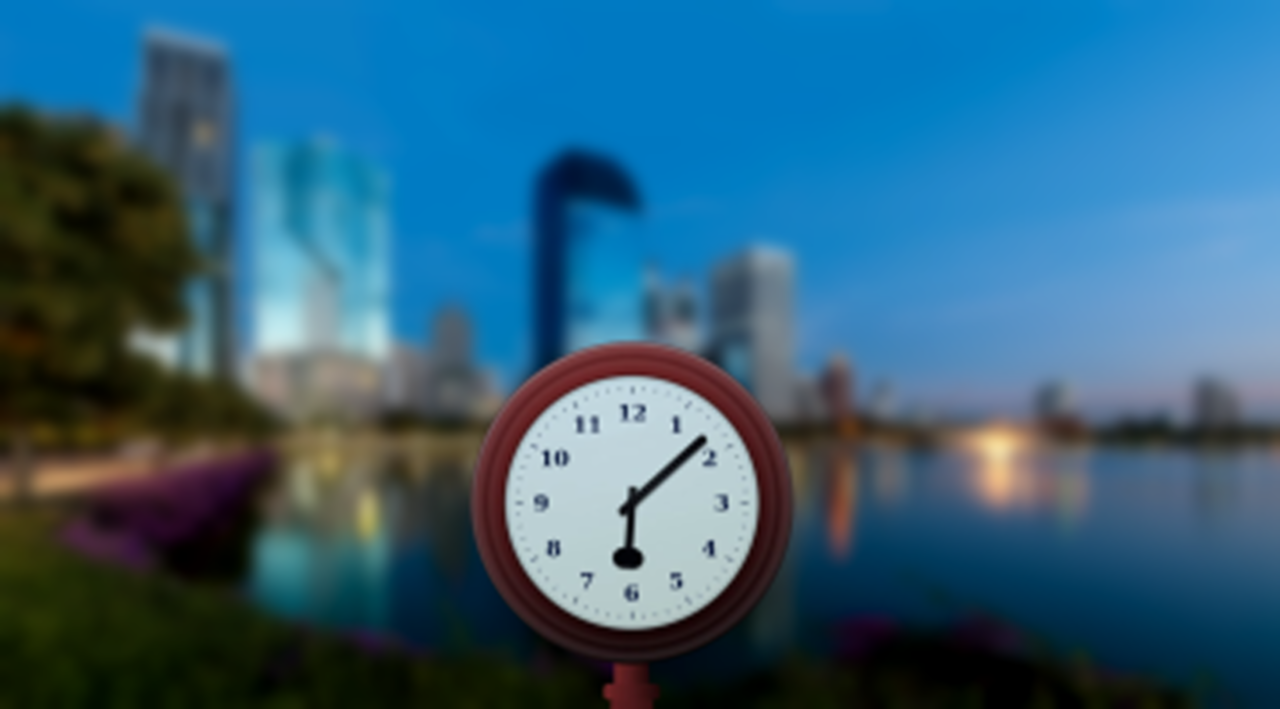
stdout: **6:08**
